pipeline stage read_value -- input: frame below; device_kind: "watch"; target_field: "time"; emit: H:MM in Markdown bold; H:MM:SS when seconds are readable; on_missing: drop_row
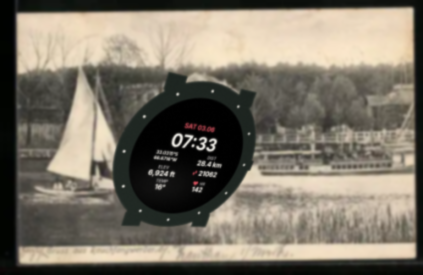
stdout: **7:33**
